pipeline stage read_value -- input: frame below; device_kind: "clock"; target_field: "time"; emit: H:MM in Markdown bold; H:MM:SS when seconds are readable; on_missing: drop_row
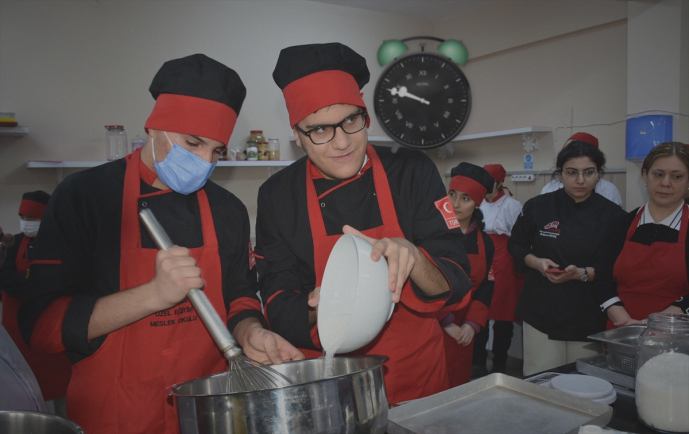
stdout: **9:48**
